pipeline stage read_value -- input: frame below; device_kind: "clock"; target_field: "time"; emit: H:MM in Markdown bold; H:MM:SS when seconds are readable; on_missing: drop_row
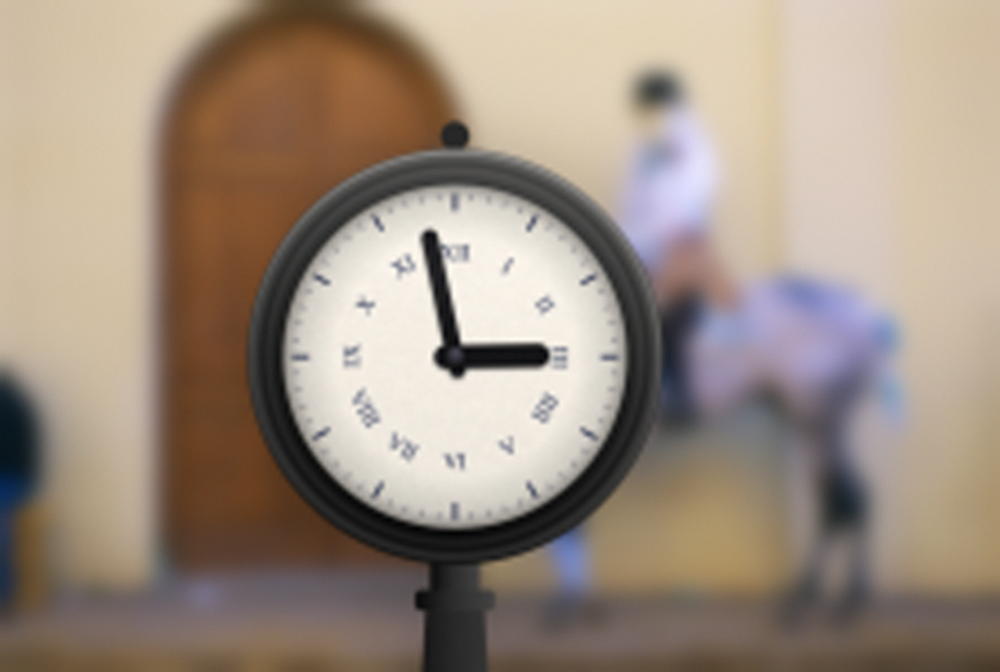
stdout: **2:58**
